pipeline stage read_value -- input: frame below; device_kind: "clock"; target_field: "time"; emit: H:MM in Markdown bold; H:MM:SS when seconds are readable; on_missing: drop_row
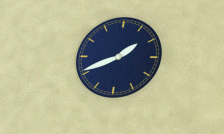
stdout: **1:41**
